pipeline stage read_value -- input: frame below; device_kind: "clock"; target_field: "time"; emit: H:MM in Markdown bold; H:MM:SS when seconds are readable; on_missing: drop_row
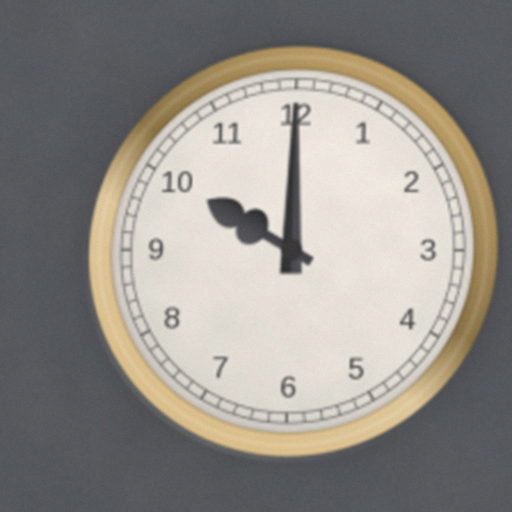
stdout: **10:00**
